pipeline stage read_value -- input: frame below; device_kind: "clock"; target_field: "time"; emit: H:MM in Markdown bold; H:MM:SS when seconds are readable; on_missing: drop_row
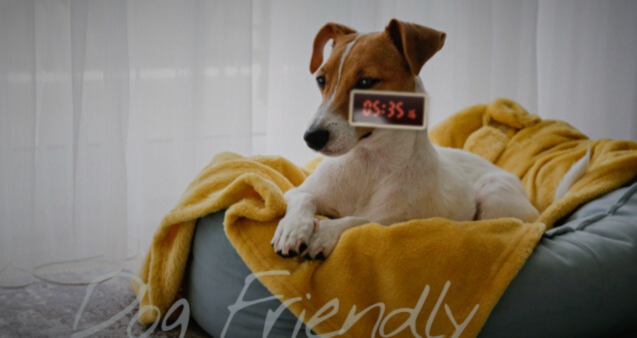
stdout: **5:35**
